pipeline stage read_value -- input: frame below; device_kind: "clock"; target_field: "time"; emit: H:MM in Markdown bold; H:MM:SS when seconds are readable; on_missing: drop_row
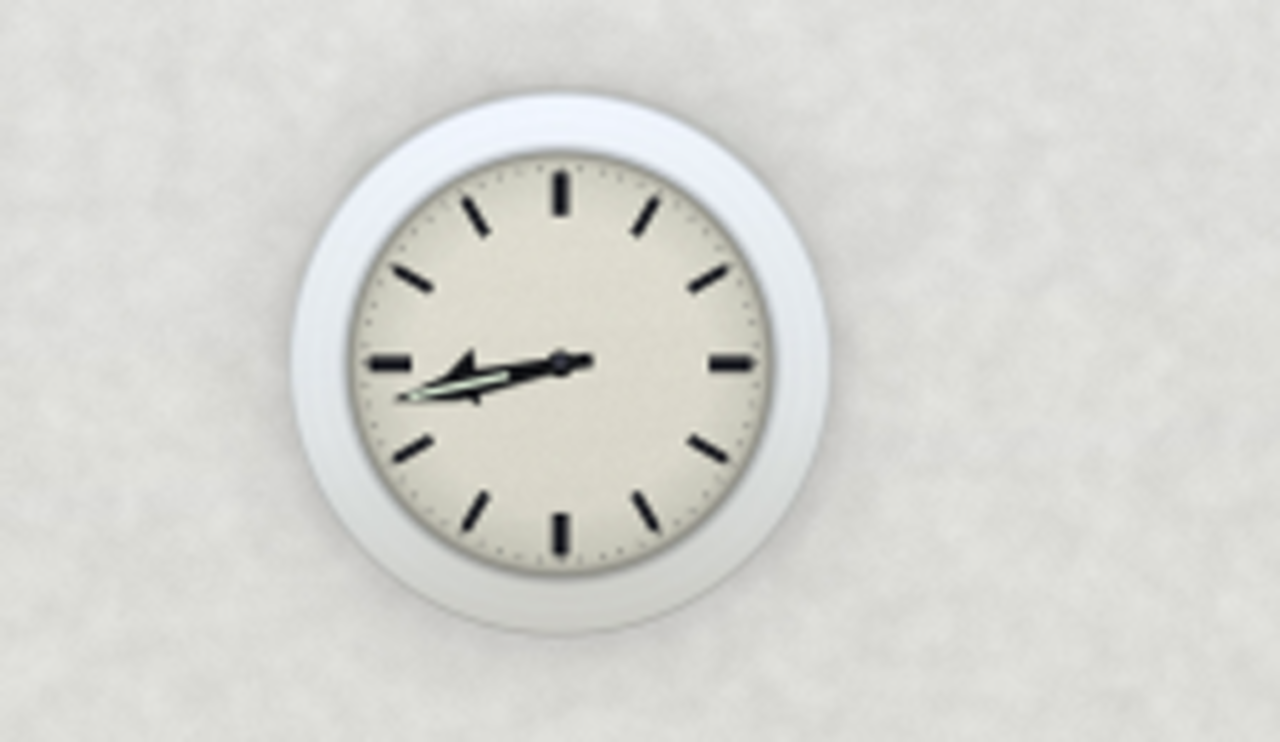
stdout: **8:43**
